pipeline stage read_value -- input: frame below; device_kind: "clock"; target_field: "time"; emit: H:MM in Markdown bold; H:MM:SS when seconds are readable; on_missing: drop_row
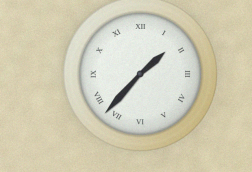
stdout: **1:37**
